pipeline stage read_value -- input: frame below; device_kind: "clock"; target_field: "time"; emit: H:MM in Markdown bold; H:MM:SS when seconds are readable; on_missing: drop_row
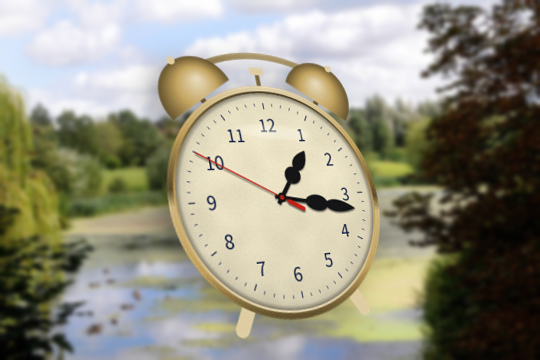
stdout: **1:16:50**
